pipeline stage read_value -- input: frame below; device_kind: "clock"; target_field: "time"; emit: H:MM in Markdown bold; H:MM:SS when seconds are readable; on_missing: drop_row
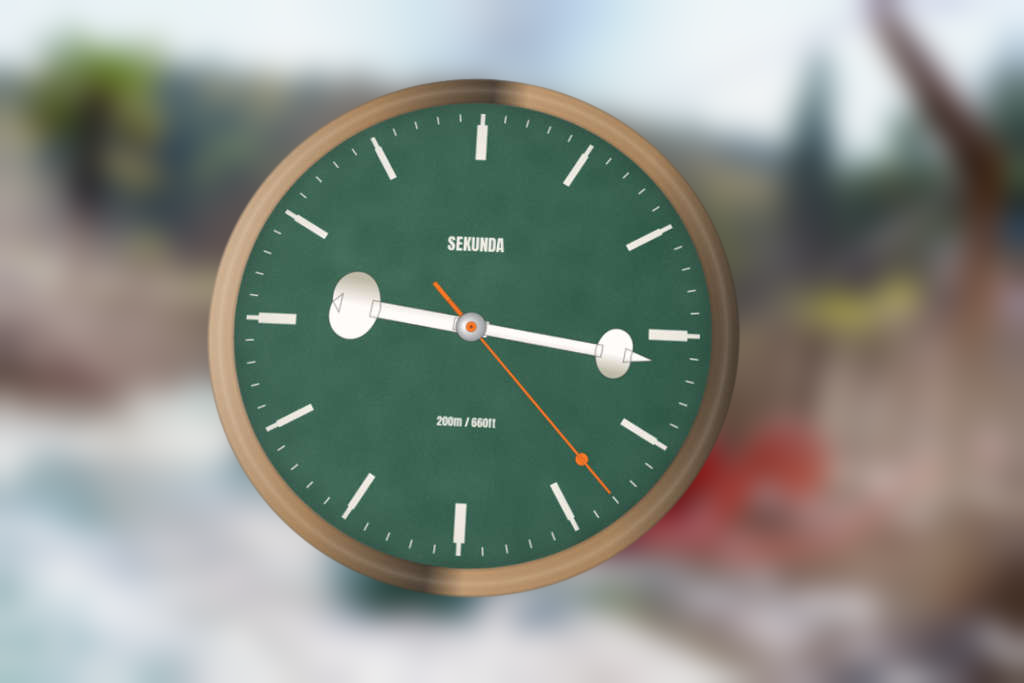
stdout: **9:16:23**
